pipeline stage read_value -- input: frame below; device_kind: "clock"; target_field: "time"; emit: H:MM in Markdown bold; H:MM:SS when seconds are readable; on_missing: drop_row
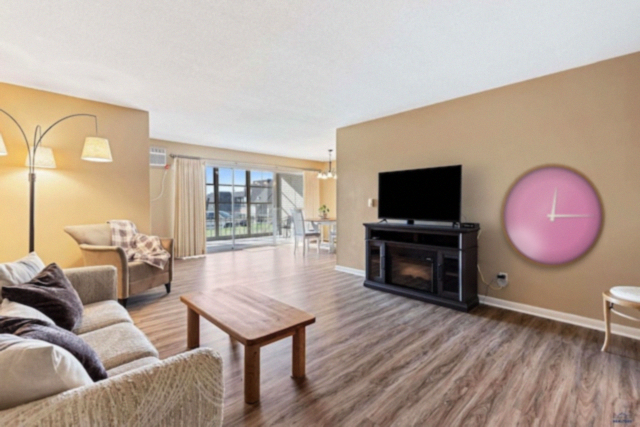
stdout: **12:15**
